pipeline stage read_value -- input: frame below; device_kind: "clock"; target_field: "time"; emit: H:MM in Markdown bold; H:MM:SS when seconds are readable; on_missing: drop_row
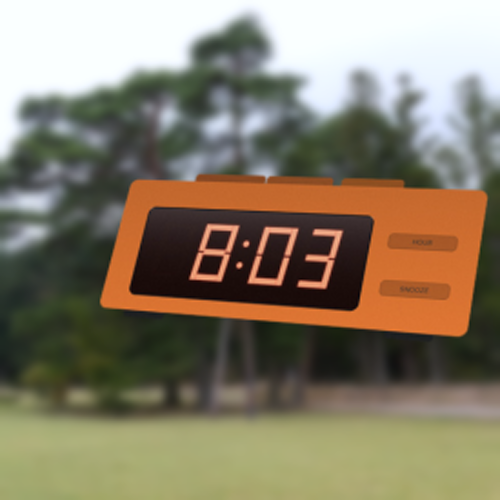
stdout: **8:03**
